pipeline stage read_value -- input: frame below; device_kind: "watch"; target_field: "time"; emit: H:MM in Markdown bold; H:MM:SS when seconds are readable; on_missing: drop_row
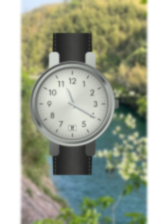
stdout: **11:20**
